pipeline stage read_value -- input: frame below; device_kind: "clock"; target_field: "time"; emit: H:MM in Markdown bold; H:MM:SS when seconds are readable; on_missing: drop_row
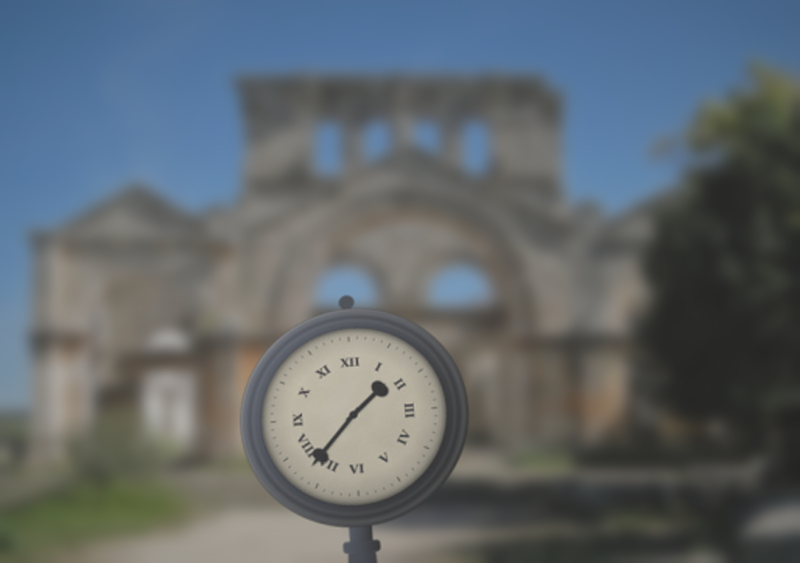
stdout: **1:37**
